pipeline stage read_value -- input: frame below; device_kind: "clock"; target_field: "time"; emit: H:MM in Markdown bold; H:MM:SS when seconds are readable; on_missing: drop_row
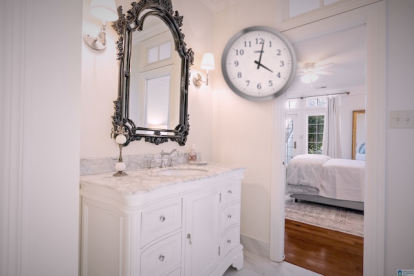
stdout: **4:02**
